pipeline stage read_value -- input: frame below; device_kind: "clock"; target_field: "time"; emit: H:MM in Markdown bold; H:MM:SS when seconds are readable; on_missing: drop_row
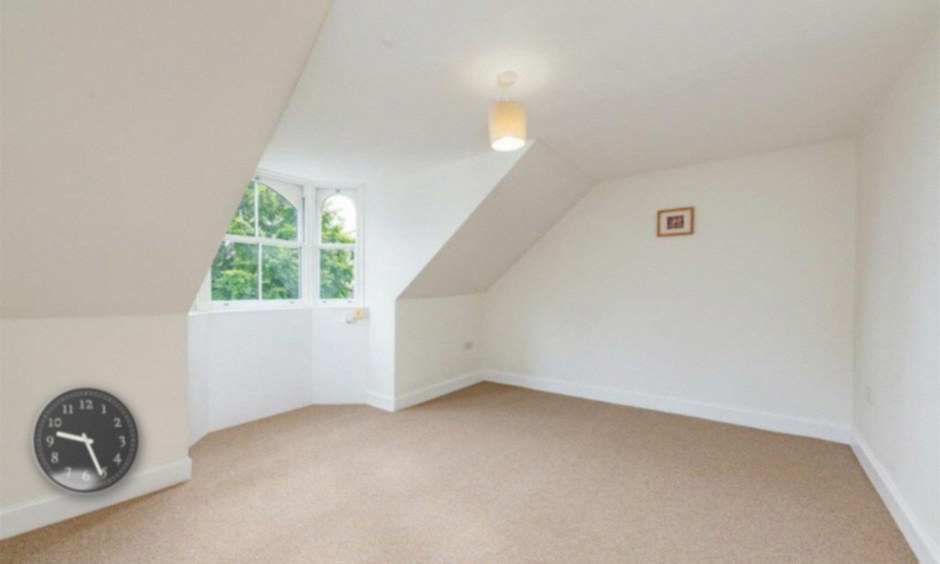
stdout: **9:26**
